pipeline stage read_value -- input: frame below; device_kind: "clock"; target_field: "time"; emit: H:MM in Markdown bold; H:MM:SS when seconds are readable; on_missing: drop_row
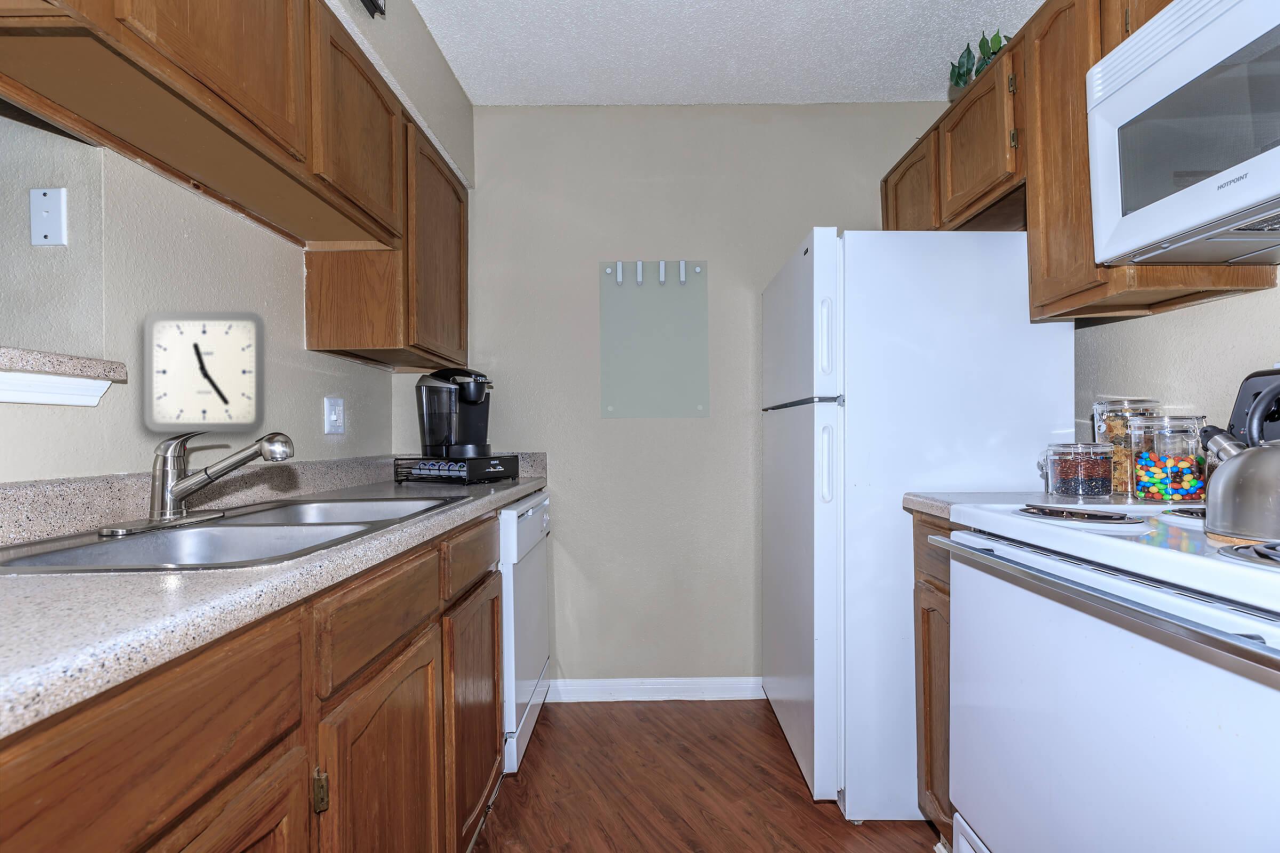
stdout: **11:24**
